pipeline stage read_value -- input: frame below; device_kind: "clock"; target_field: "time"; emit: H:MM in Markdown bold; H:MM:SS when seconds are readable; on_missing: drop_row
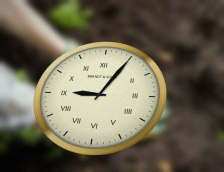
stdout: **9:05**
